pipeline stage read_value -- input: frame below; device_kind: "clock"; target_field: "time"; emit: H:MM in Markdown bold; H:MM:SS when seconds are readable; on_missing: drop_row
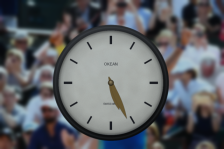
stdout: **5:26**
